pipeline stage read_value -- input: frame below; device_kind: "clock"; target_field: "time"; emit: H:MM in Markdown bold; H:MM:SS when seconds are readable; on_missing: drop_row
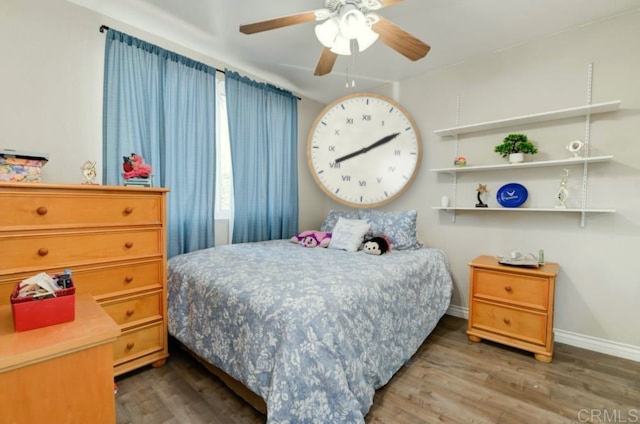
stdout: **8:10**
